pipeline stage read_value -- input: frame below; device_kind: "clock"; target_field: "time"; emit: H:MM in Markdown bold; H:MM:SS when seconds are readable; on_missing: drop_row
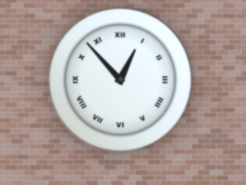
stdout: **12:53**
